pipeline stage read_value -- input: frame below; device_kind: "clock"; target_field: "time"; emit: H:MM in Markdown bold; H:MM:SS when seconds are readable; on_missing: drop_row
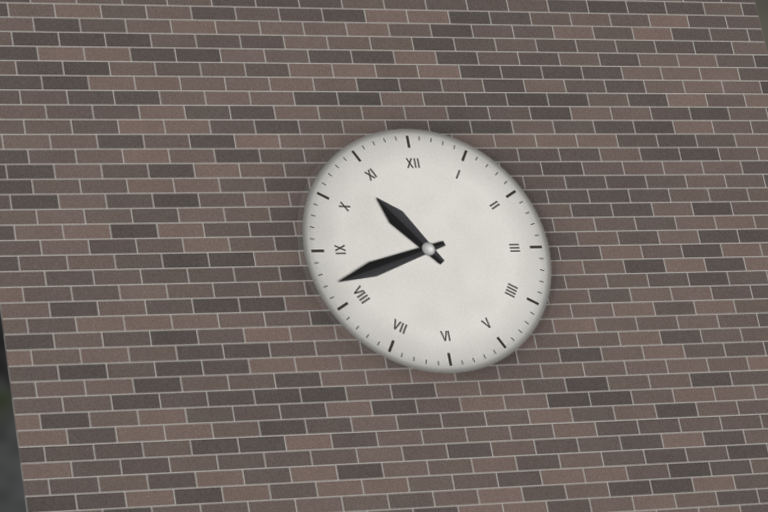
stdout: **10:42**
